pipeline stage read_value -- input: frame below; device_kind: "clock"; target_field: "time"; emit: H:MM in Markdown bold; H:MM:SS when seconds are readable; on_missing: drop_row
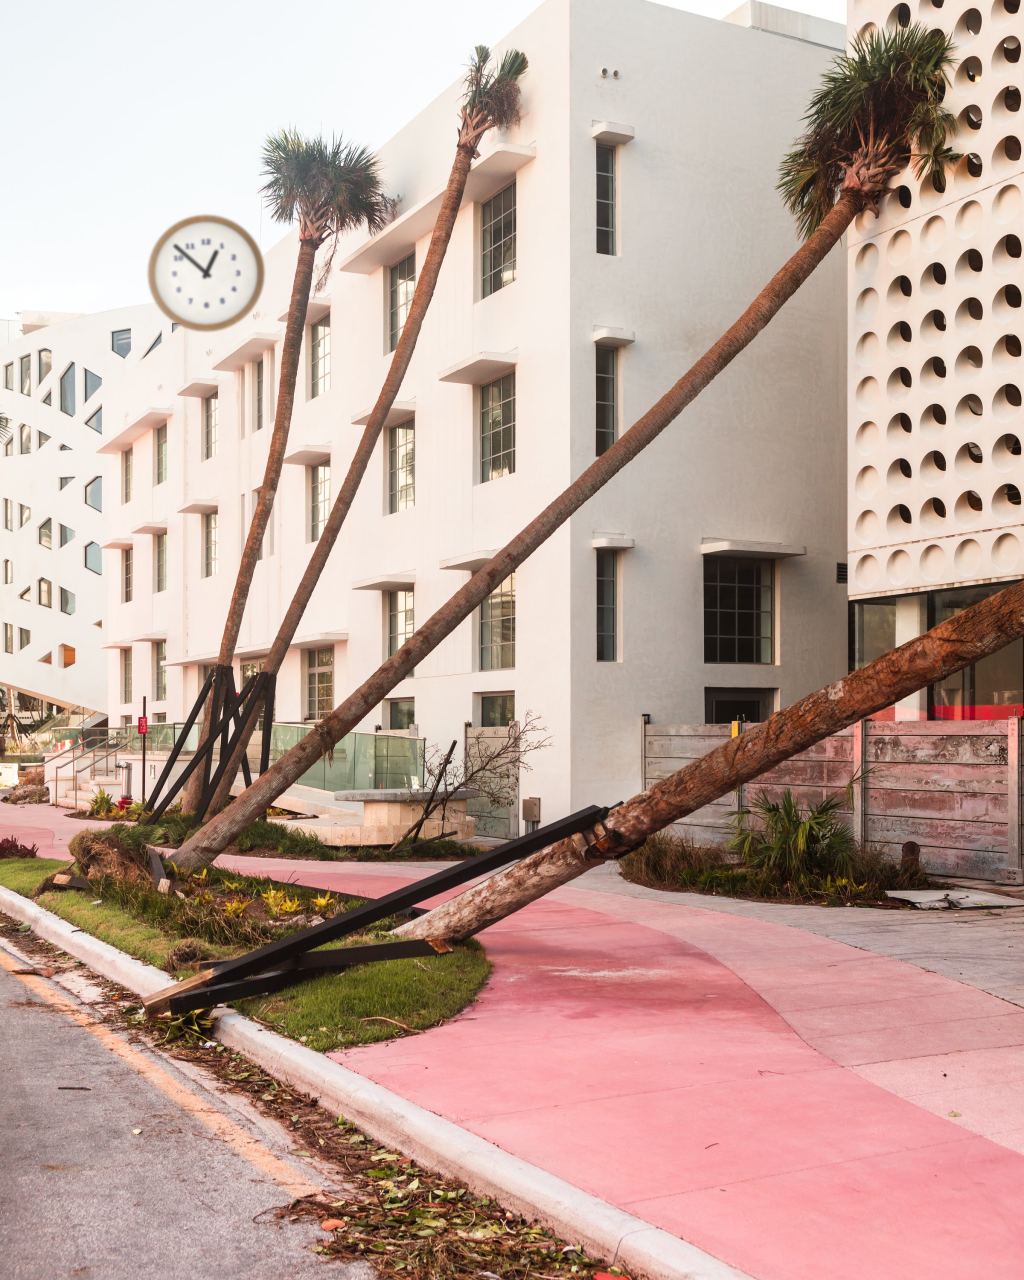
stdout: **12:52**
